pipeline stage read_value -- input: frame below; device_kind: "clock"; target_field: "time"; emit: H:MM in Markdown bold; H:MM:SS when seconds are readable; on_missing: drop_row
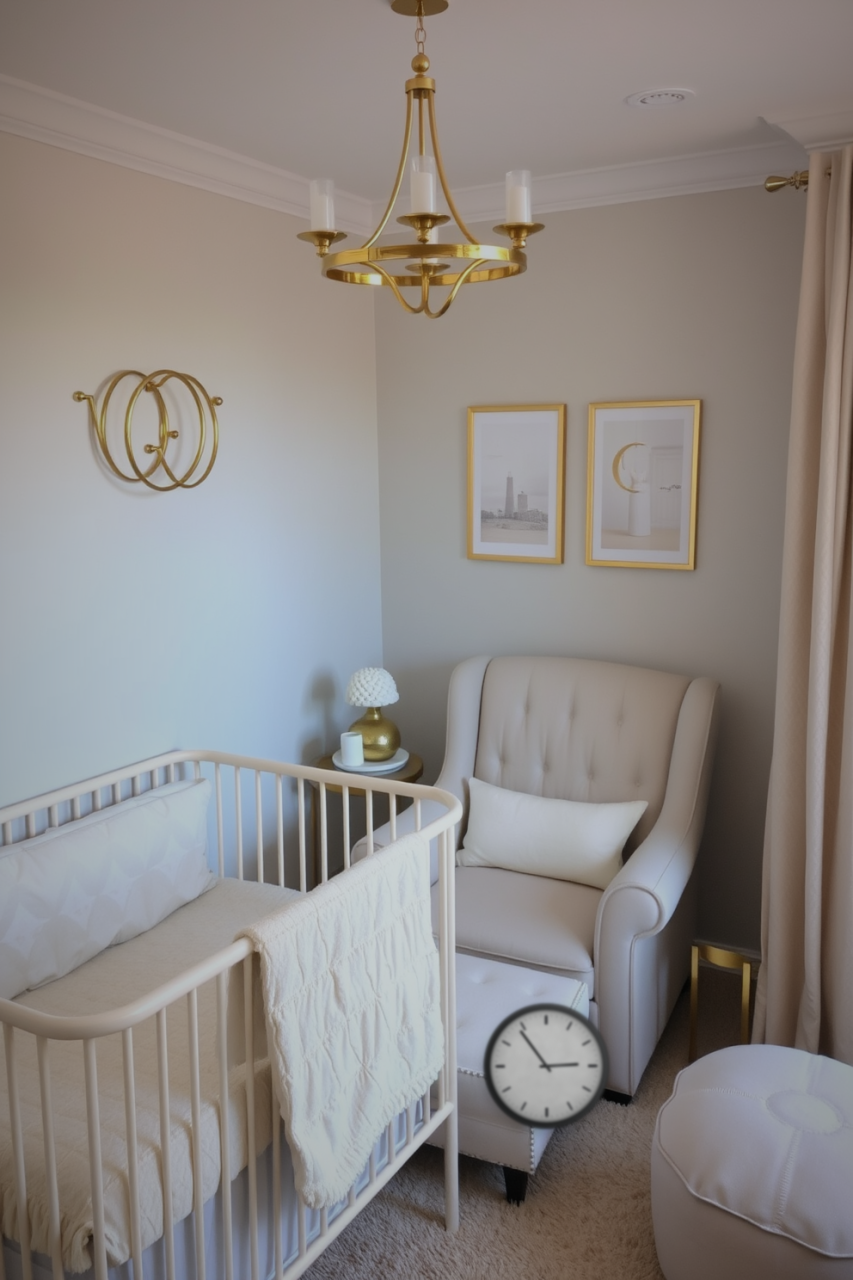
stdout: **2:54**
